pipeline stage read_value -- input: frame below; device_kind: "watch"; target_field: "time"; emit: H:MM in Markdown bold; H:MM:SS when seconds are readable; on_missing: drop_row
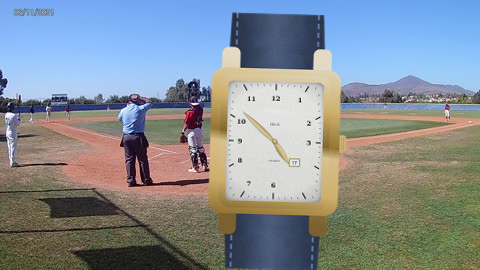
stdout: **4:52**
